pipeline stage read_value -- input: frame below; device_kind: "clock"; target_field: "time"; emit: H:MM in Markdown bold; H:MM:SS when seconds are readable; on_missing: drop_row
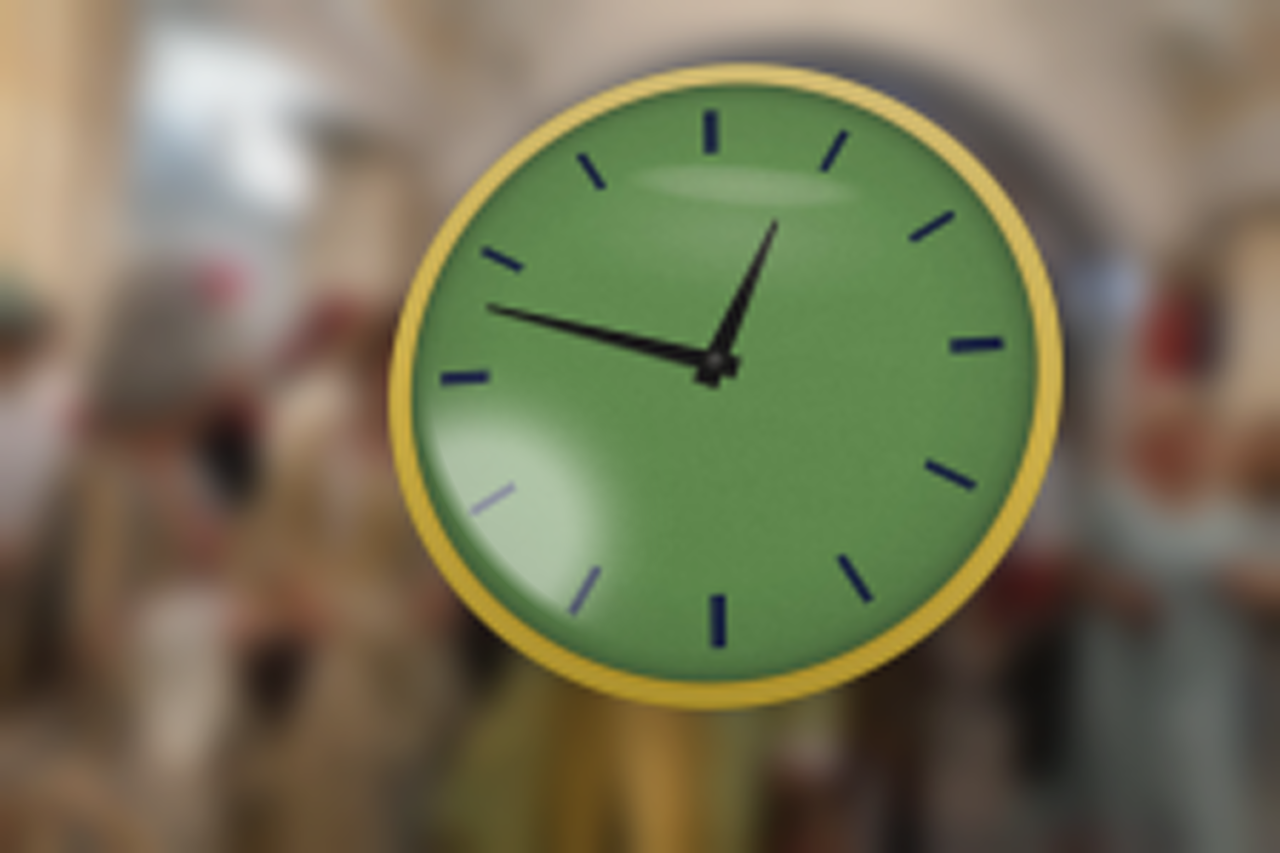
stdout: **12:48**
